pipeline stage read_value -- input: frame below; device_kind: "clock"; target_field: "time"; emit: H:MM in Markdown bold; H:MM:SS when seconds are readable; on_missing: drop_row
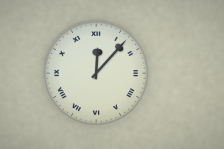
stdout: **12:07**
